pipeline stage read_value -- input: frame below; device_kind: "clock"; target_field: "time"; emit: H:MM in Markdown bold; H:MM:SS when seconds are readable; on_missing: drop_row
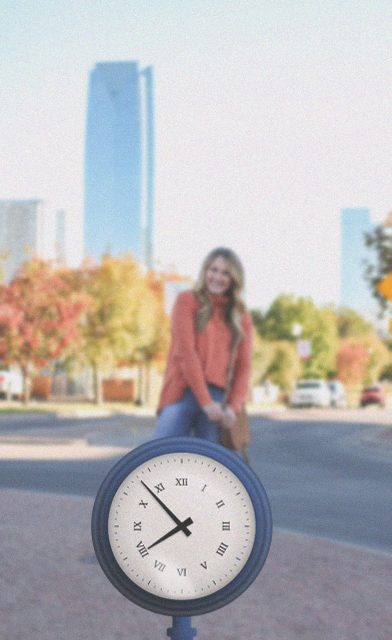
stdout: **7:53**
